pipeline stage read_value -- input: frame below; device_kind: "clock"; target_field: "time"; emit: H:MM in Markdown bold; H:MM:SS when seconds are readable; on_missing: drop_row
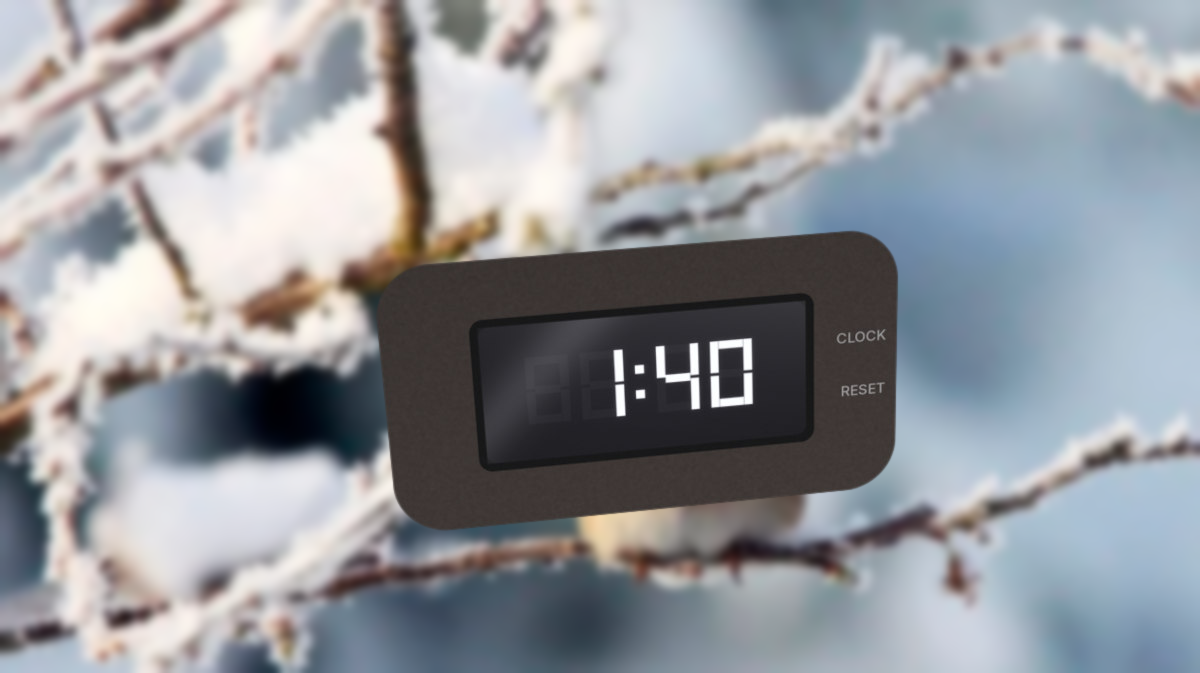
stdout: **1:40**
